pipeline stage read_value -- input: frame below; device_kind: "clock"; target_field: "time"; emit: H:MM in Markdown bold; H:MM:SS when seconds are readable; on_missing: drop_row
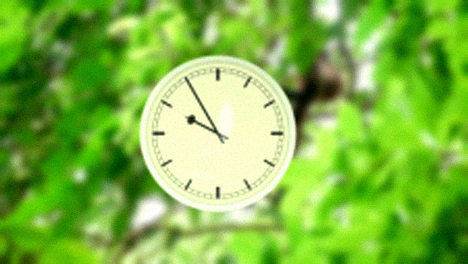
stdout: **9:55**
